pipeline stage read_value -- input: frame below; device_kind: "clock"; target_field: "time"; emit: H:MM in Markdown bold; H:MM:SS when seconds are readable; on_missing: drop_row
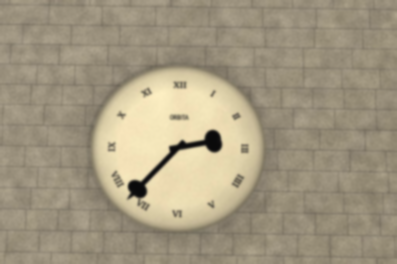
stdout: **2:37**
